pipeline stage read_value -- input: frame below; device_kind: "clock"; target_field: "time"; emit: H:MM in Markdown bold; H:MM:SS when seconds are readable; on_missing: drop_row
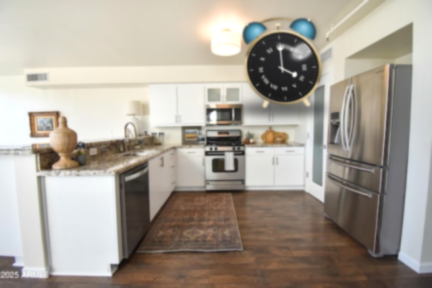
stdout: **4:00**
